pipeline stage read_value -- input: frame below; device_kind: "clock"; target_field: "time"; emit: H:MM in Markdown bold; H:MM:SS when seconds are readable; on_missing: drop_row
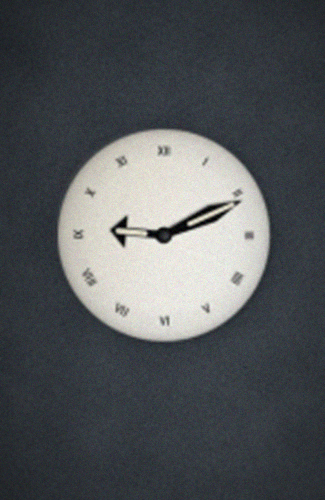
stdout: **9:11**
